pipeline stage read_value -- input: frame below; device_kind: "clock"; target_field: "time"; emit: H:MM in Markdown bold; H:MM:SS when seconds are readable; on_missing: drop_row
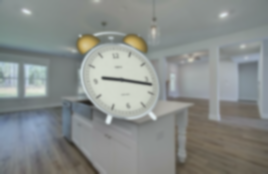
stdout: **9:17**
